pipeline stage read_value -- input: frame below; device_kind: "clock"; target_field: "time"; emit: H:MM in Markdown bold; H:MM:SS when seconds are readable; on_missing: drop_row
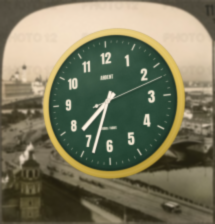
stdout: **7:33:12**
